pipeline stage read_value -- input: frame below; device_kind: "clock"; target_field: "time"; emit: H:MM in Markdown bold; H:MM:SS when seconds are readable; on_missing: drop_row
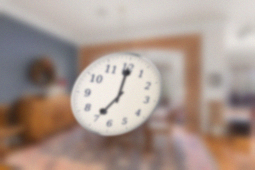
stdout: **7:00**
